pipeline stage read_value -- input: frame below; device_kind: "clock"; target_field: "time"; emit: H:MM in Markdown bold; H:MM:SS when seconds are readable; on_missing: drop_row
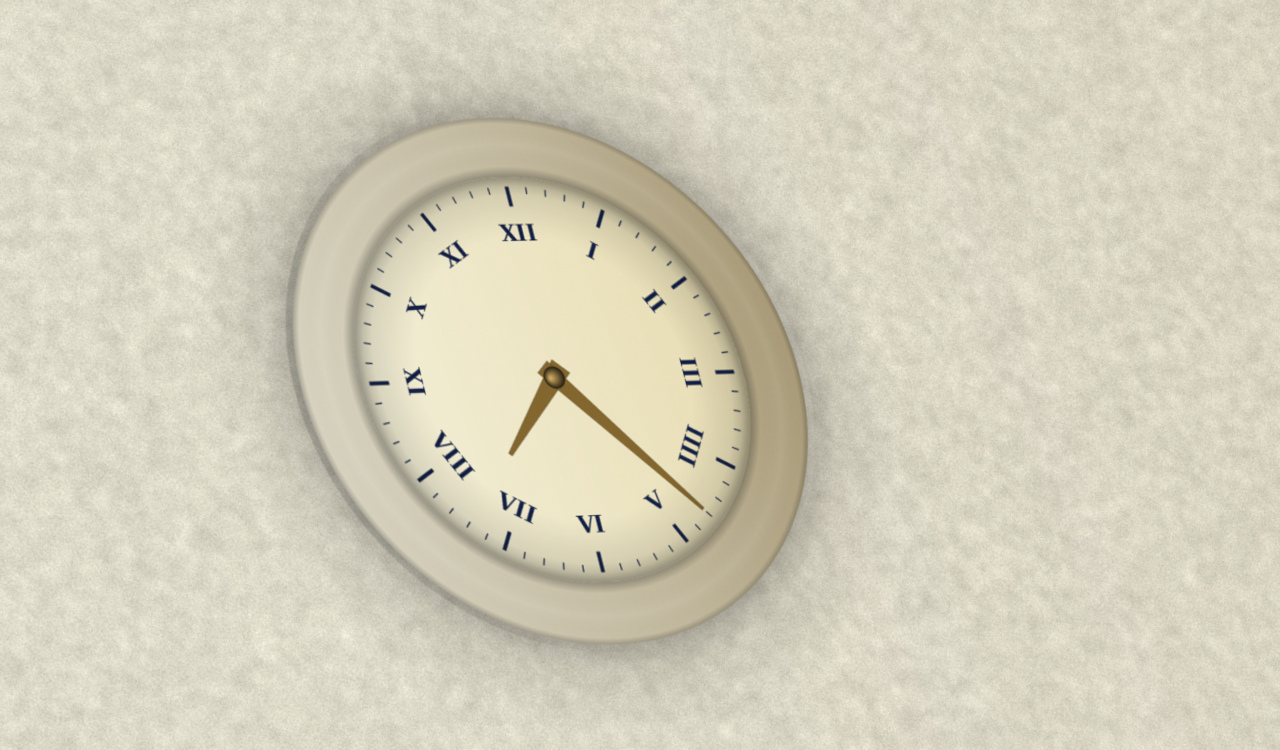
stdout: **7:23**
